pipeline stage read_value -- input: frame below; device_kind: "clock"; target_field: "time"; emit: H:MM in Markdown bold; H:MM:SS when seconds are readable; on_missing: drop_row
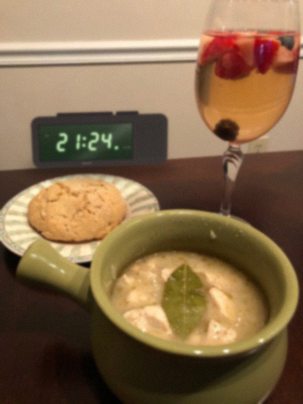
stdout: **21:24**
